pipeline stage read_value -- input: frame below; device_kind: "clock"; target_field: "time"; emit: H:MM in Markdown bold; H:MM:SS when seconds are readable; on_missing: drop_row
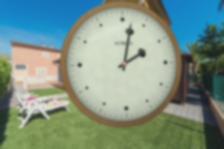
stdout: **2:02**
